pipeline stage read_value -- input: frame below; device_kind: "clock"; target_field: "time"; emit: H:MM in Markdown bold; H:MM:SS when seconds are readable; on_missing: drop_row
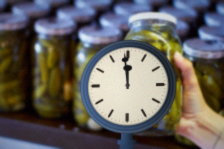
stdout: **11:59**
